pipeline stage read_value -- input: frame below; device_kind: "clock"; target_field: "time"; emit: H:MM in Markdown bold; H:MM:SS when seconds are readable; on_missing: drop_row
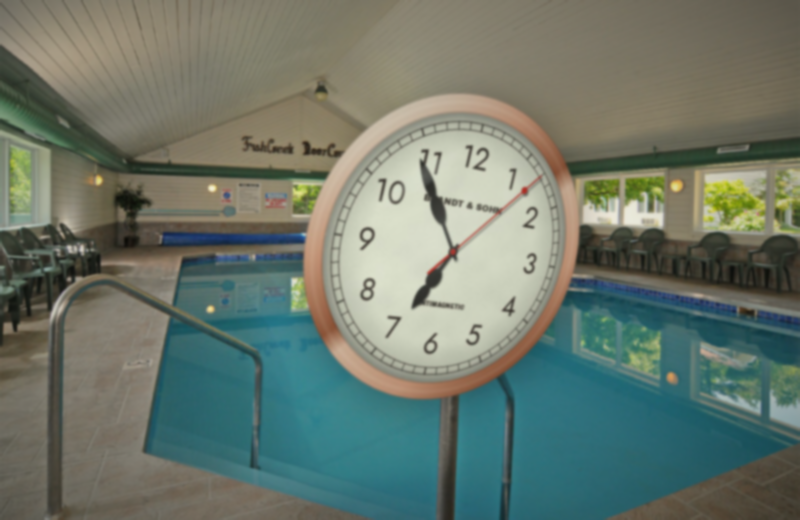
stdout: **6:54:07**
